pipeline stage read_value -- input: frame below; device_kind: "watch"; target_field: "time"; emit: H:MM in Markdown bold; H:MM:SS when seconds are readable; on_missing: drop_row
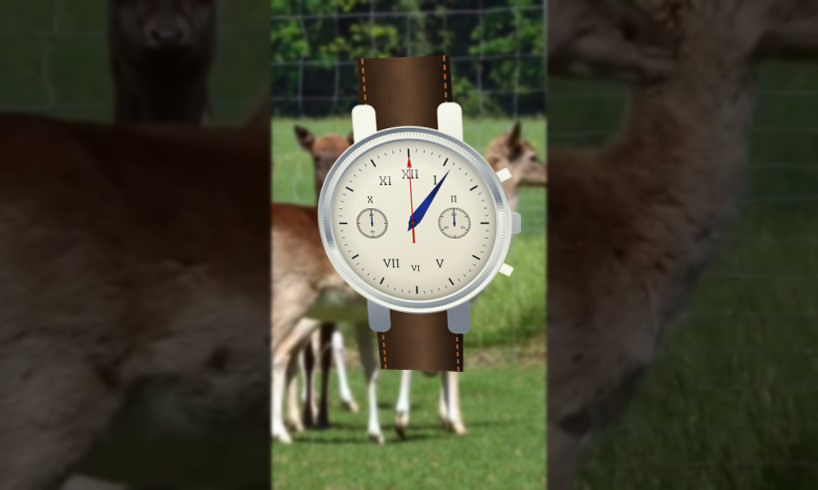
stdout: **1:06**
